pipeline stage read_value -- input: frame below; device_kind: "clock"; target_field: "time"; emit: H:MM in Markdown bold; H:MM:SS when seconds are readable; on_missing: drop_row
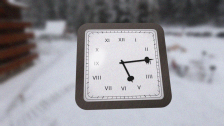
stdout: **5:14**
